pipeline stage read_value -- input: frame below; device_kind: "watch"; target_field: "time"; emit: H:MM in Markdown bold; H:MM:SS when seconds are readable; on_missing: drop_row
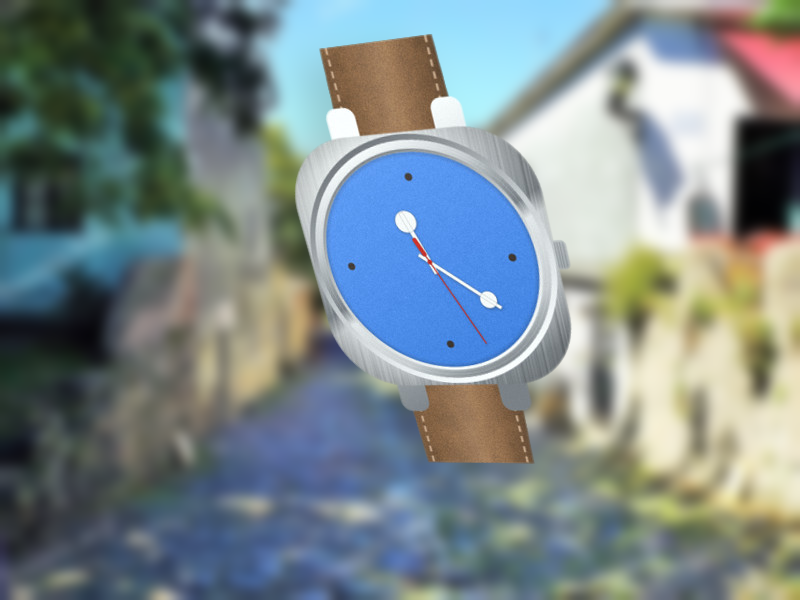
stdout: **11:21:26**
